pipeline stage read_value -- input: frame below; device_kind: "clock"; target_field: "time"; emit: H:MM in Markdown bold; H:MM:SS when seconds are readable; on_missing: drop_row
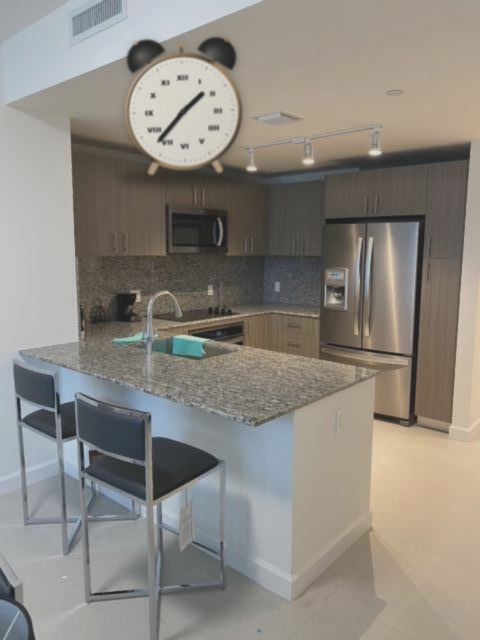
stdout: **1:37**
